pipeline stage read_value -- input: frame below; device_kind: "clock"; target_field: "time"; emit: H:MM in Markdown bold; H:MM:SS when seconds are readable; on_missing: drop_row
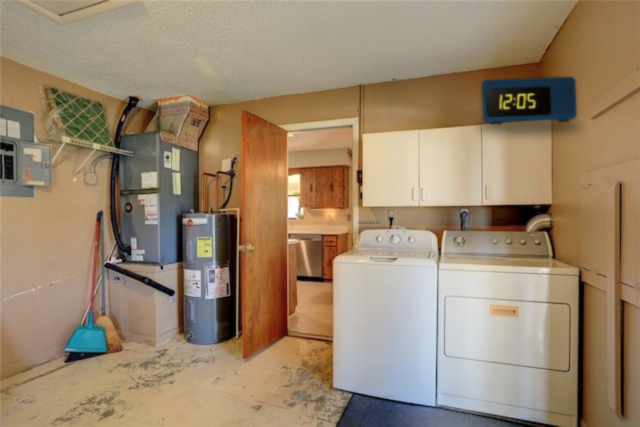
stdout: **12:05**
